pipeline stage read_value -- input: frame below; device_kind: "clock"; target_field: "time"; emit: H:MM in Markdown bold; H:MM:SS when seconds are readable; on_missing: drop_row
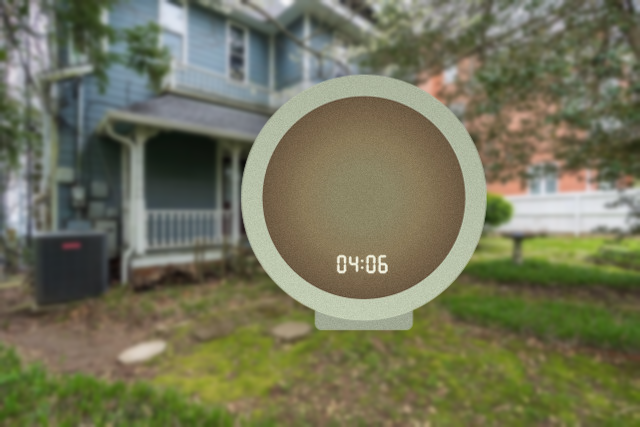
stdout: **4:06**
